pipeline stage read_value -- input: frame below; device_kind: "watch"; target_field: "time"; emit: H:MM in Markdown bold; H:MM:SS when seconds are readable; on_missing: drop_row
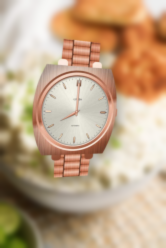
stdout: **8:00**
